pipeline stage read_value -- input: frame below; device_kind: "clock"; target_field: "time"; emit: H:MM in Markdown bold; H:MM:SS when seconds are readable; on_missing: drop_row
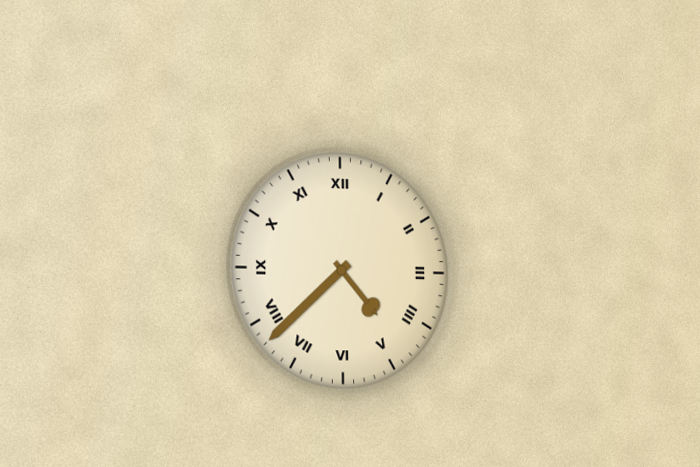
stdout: **4:38**
